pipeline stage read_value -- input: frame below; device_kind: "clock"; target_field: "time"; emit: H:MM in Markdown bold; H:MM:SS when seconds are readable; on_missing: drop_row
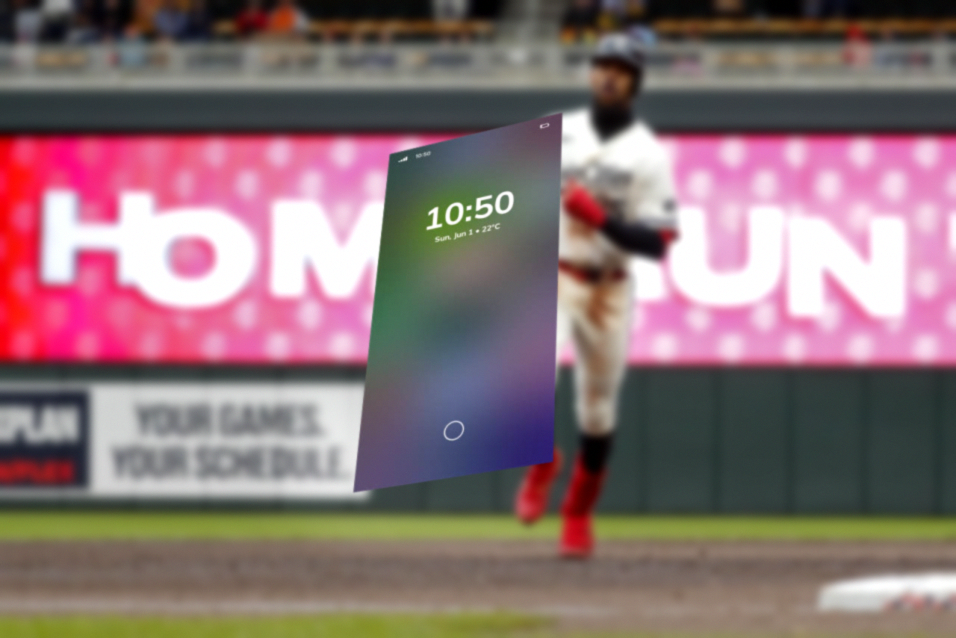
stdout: **10:50**
